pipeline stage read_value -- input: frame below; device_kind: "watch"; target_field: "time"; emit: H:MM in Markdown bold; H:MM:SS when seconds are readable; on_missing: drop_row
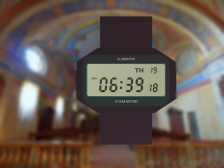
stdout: **6:39:18**
